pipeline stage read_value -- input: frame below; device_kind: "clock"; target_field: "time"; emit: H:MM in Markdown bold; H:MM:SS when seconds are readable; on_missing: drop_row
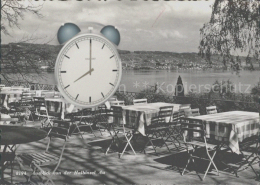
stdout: **8:00**
